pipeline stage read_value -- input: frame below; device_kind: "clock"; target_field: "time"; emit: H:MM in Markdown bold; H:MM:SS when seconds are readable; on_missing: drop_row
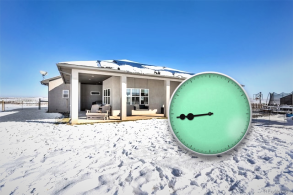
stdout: **8:44**
